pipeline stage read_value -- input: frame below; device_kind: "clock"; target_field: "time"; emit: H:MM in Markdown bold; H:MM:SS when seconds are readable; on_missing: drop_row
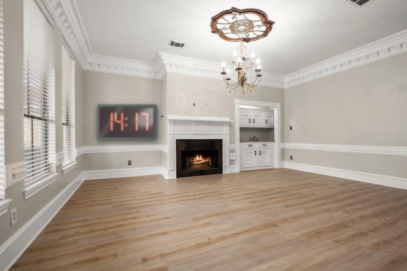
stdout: **14:17**
